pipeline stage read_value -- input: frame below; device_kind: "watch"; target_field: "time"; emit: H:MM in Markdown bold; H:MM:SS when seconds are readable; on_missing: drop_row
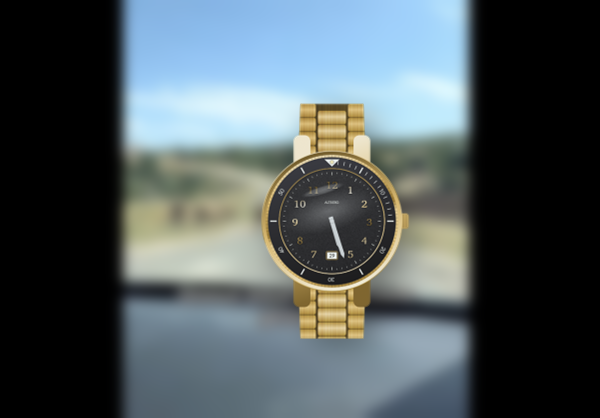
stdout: **5:27**
